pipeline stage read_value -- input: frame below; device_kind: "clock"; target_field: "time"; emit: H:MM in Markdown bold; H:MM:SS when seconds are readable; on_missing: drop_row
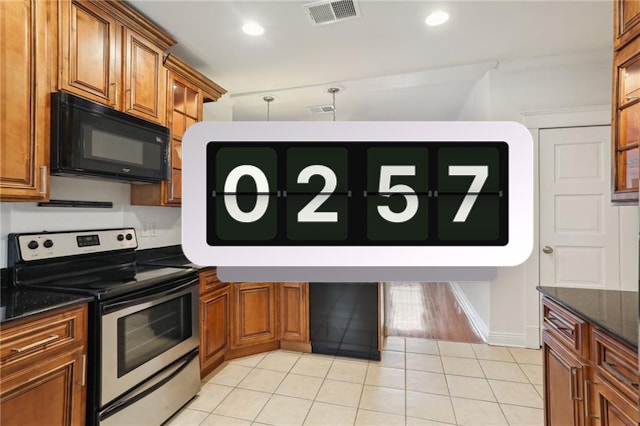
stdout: **2:57**
